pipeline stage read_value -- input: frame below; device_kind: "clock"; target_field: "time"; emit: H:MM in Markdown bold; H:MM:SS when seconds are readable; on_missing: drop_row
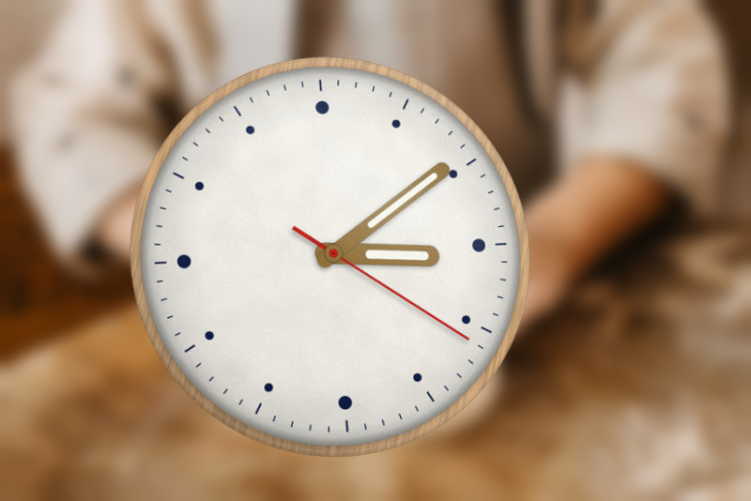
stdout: **3:09:21**
